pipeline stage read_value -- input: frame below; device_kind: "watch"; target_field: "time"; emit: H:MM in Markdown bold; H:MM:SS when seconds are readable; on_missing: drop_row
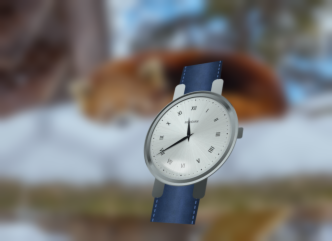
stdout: **11:40**
